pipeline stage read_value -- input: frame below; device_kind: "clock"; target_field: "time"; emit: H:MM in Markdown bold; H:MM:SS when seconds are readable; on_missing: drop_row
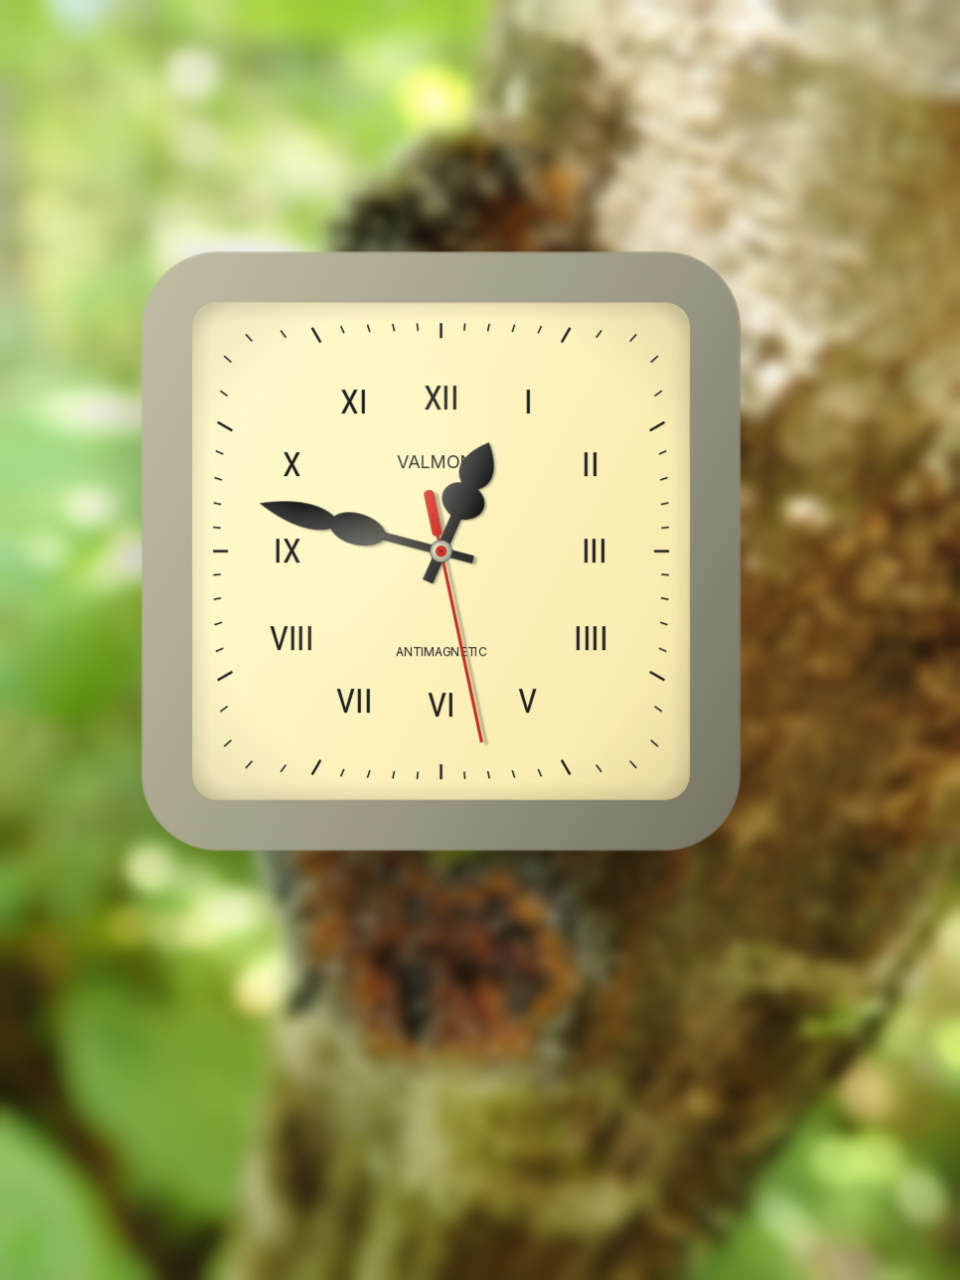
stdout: **12:47:28**
